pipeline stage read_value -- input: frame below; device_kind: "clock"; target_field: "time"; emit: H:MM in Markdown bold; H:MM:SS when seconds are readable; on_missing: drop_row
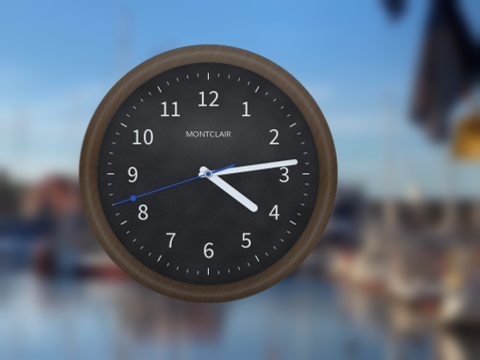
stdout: **4:13:42**
